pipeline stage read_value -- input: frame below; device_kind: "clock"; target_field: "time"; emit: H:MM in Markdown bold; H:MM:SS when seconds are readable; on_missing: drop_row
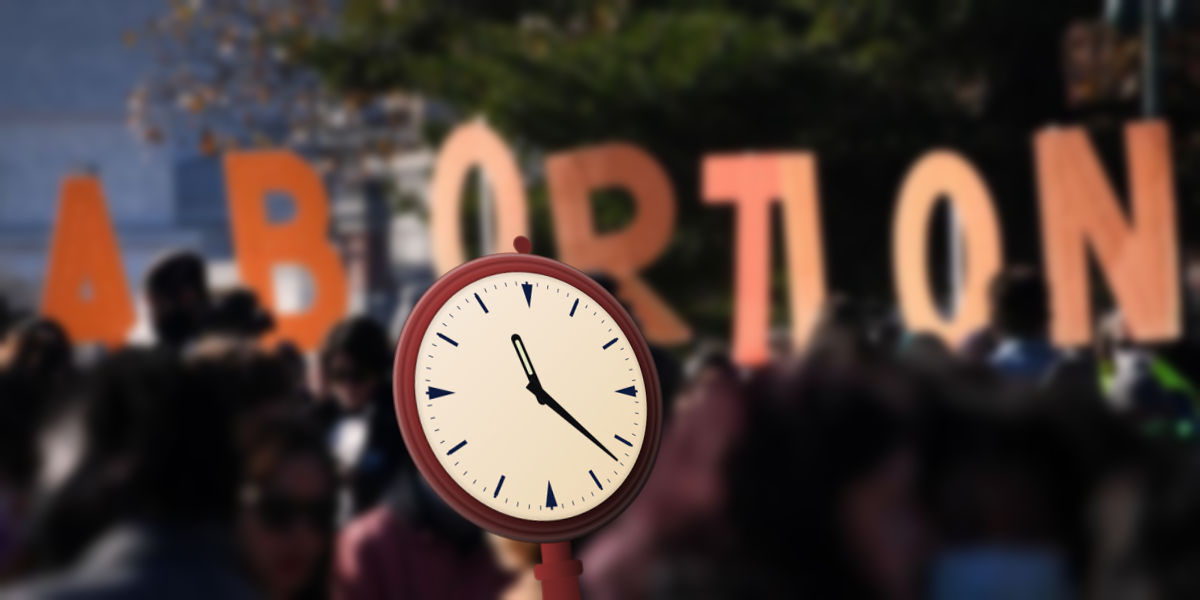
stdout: **11:22**
